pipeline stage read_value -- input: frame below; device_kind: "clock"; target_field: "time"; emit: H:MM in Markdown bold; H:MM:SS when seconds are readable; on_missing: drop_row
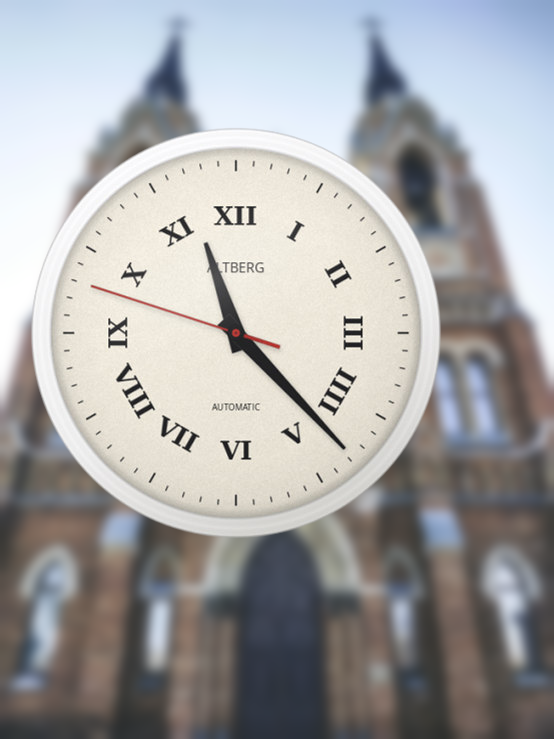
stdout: **11:22:48**
